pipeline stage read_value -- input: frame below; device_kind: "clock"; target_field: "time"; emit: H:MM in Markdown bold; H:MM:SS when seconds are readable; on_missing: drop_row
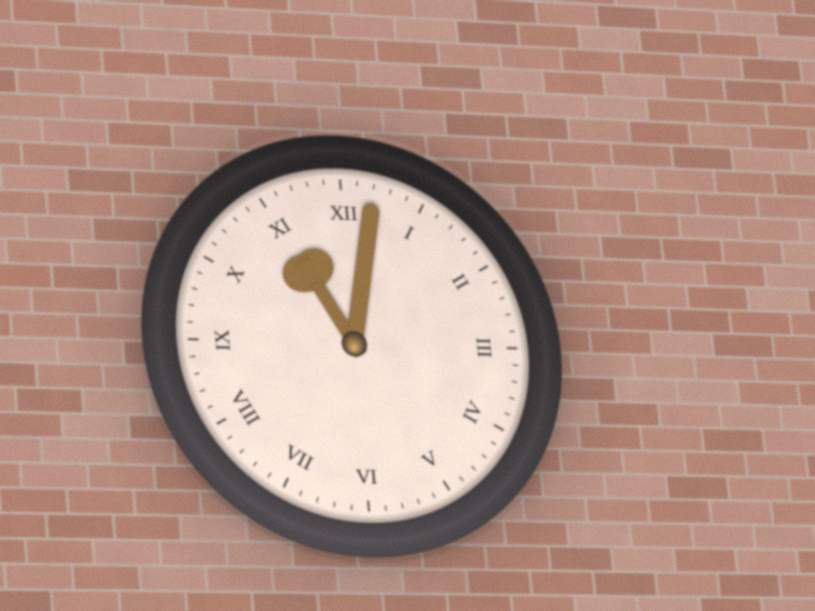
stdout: **11:02**
